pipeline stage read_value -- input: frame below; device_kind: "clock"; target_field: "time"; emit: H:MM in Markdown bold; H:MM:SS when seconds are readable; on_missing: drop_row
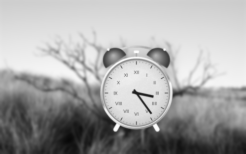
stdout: **3:24**
